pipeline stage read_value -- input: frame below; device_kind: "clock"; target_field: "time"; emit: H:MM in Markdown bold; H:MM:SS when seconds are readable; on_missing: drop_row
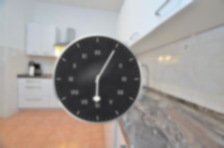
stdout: **6:05**
